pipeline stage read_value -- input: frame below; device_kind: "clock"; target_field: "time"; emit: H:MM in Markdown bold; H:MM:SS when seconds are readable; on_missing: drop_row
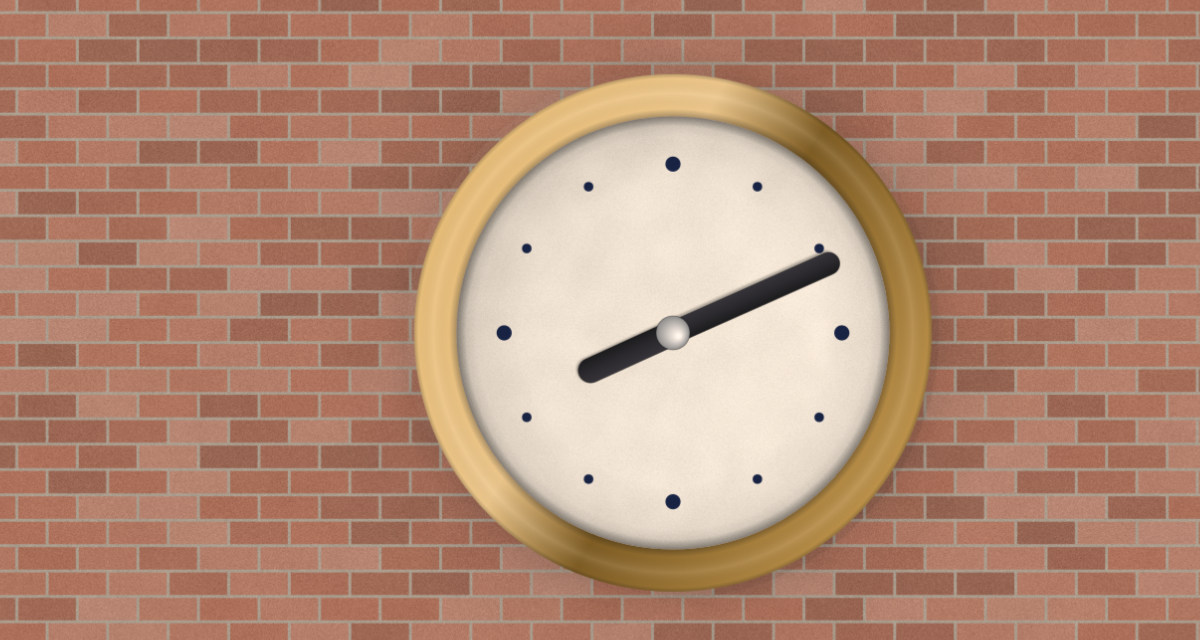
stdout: **8:11**
